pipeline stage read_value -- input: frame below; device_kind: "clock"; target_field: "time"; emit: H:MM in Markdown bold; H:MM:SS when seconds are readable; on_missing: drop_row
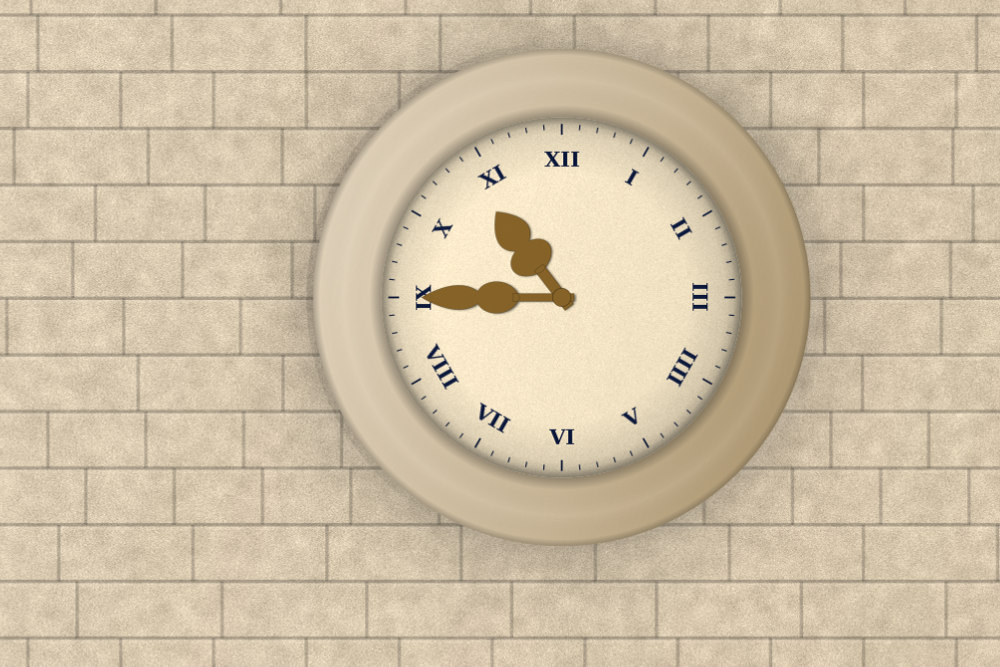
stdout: **10:45**
